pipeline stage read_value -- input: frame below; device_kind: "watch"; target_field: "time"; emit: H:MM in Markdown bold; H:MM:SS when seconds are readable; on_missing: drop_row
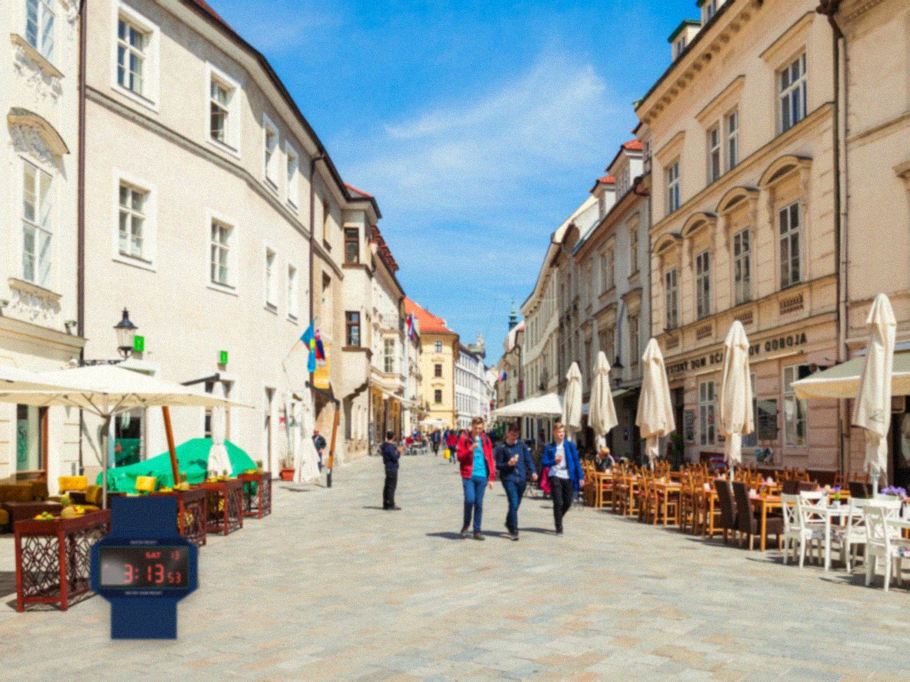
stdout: **3:13**
